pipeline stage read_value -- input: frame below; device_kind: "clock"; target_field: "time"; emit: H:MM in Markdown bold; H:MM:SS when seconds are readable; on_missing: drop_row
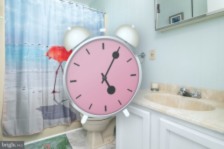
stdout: **5:05**
